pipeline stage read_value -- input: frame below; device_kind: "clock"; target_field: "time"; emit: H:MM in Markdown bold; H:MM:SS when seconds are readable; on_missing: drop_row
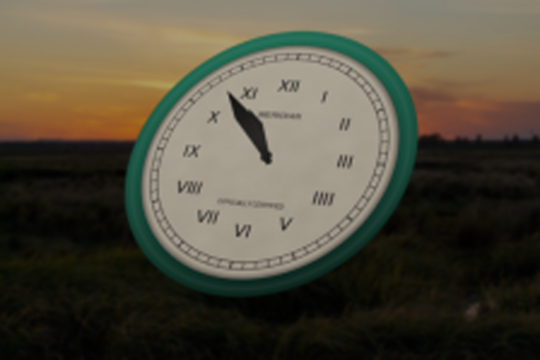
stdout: **10:53**
